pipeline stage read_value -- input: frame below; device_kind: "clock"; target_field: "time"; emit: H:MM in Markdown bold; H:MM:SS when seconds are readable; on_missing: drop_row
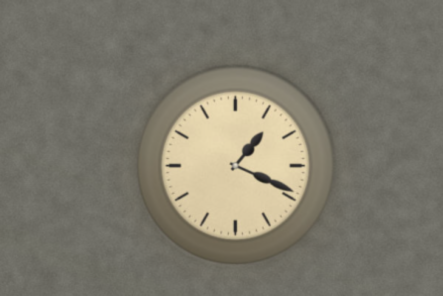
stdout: **1:19**
